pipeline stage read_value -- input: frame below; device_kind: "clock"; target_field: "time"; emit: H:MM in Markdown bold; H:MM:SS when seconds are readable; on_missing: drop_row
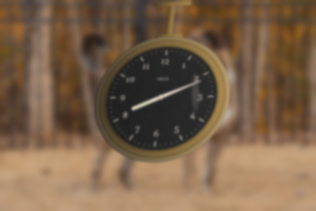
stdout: **8:11**
